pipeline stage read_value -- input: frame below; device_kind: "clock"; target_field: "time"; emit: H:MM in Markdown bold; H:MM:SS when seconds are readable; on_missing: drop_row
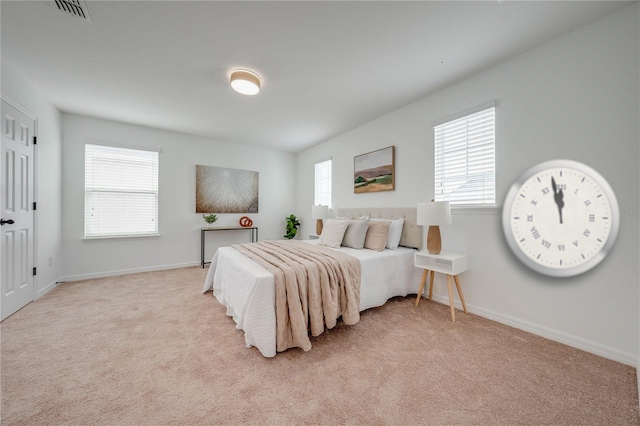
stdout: **11:58**
